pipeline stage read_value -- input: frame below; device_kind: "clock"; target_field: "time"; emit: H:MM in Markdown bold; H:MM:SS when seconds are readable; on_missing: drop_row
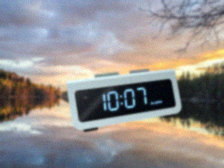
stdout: **10:07**
